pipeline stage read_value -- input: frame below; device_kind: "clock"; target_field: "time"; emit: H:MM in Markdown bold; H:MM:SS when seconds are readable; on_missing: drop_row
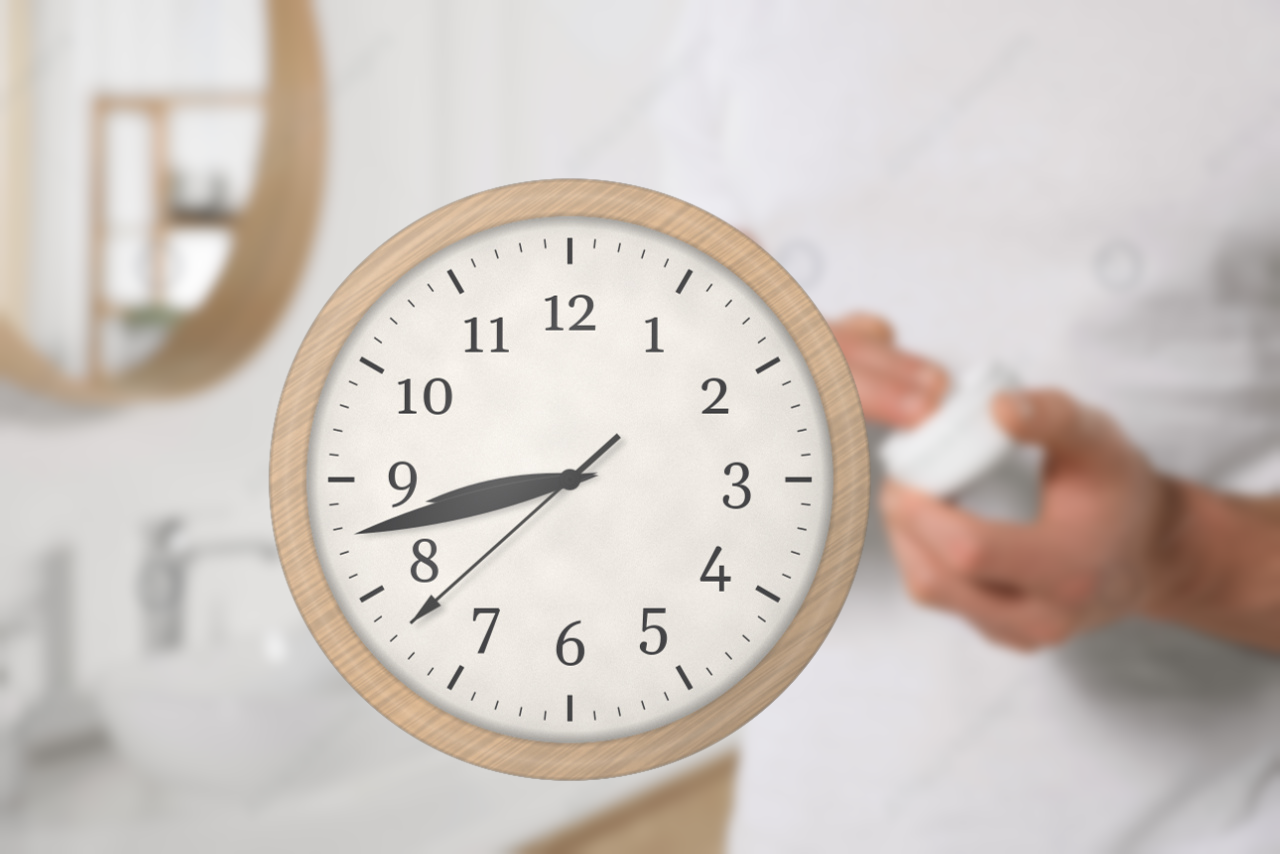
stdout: **8:42:38**
